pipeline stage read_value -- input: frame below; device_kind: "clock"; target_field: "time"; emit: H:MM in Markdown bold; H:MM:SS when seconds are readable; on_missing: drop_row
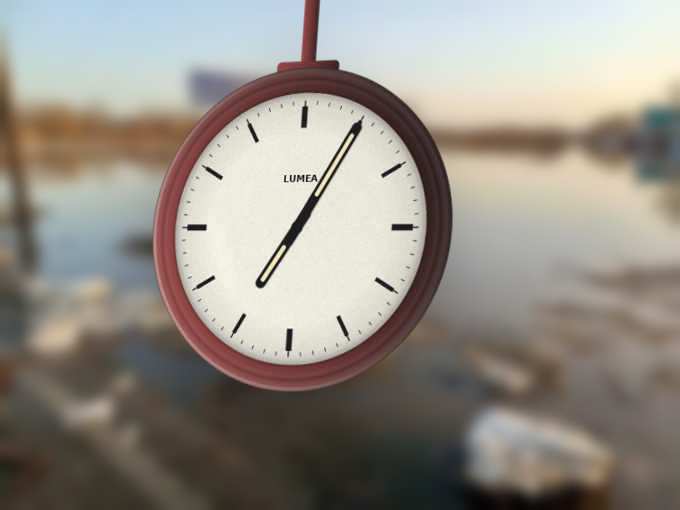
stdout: **7:05**
